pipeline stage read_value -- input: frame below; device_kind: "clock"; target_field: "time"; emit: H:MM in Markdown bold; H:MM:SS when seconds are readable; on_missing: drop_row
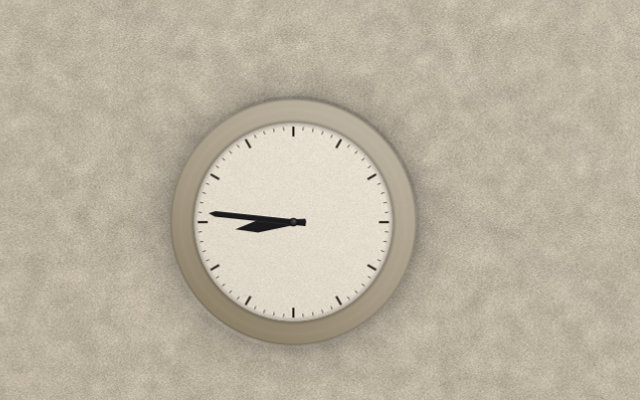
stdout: **8:46**
